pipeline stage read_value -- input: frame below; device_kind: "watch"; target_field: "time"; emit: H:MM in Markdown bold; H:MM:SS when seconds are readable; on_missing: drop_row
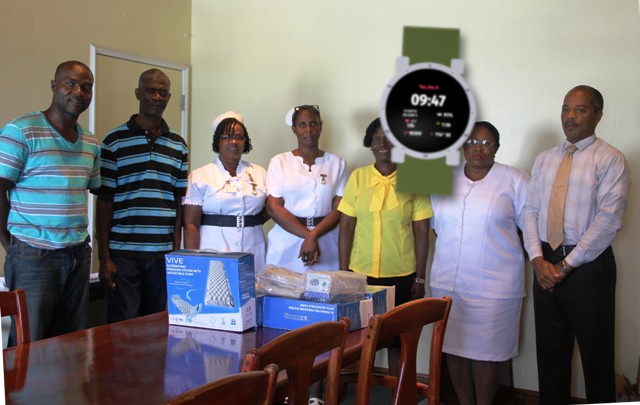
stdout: **9:47**
